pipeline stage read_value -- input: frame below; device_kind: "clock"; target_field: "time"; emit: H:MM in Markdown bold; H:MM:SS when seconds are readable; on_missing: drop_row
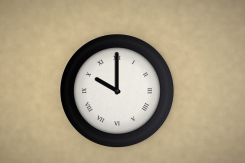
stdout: **10:00**
